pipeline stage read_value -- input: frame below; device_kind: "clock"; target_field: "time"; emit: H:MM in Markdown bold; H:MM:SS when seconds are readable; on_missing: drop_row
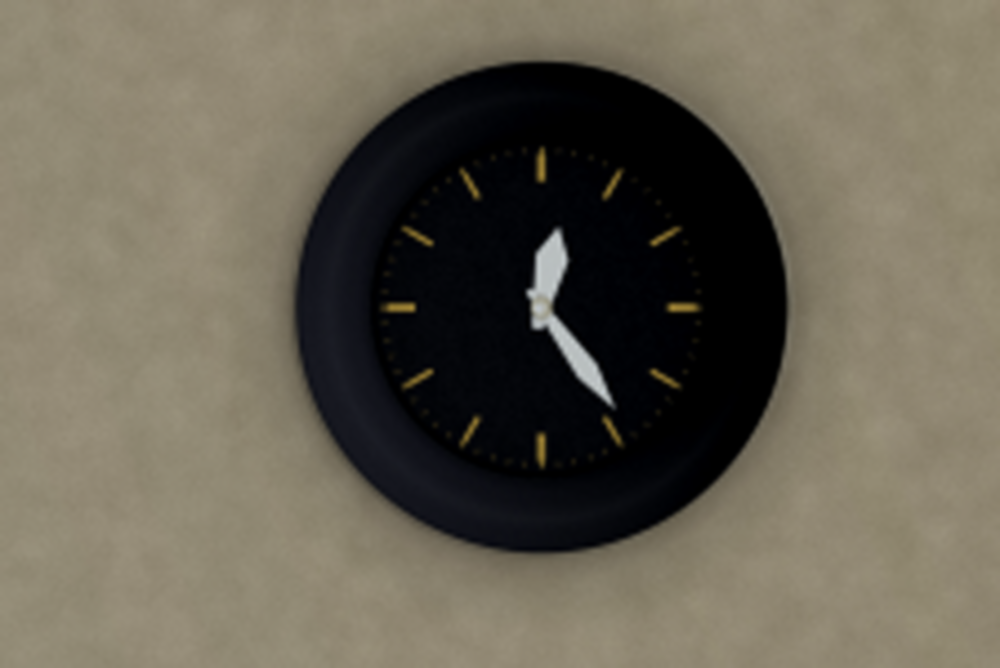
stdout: **12:24**
